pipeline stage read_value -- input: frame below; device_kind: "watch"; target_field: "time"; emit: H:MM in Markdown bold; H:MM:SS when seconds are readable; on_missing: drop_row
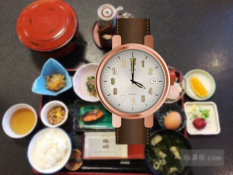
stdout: **4:00**
